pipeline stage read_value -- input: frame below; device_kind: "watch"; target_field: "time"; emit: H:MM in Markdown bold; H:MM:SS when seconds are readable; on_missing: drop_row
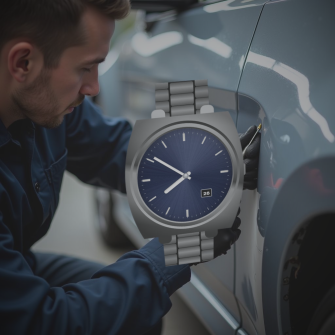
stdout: **7:51**
